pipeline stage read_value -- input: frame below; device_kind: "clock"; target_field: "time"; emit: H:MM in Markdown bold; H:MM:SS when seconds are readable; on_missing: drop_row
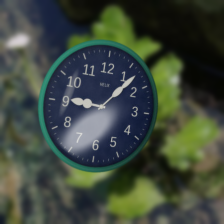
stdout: **9:07**
